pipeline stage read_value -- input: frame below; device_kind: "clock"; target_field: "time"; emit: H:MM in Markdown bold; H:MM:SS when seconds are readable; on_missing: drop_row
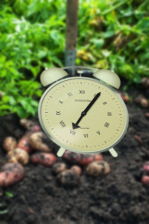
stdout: **7:06**
